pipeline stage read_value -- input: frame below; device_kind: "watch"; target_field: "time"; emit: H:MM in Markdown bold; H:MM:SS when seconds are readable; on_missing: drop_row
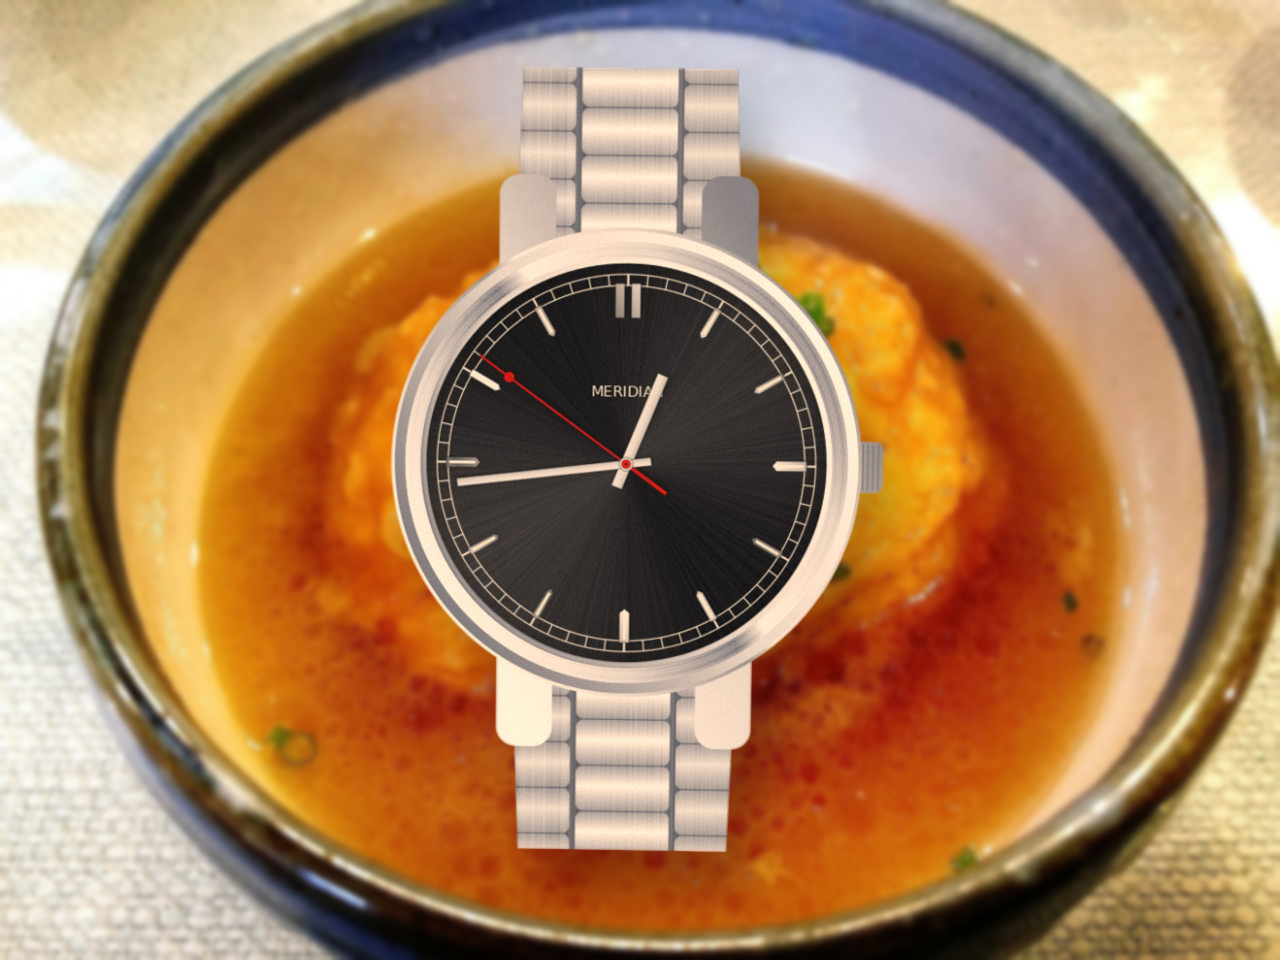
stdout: **12:43:51**
